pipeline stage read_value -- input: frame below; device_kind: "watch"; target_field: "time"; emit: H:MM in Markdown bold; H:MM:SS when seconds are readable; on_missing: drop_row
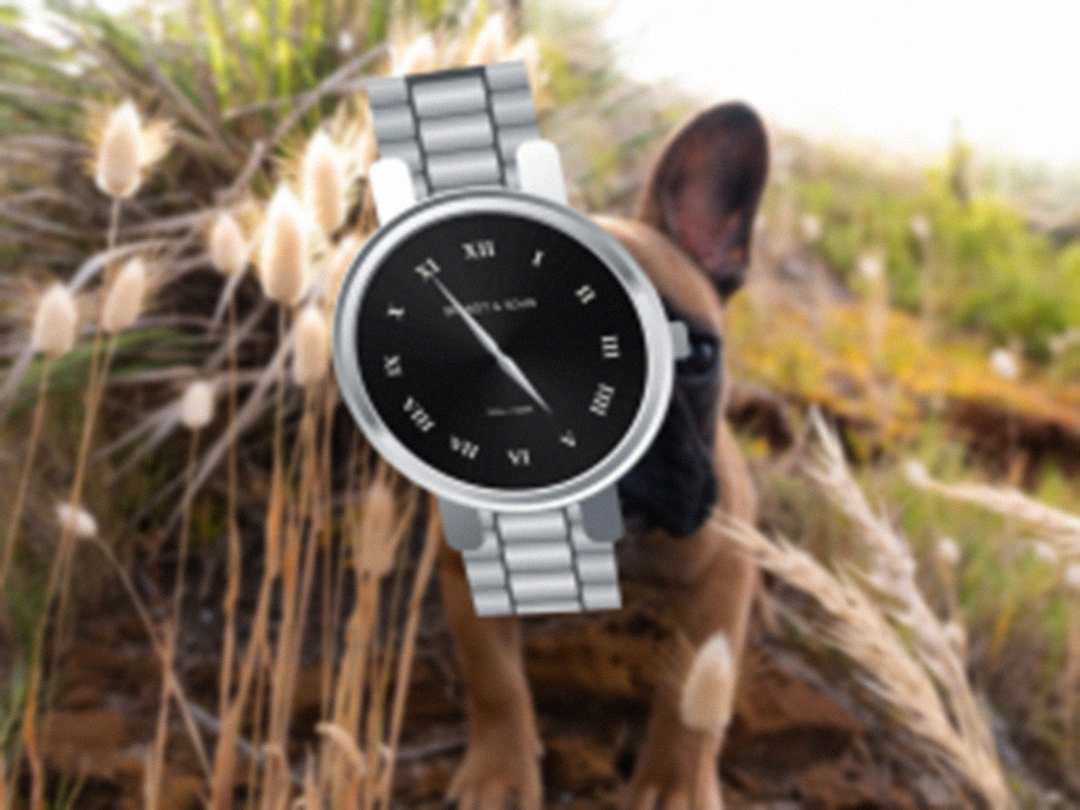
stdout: **4:55**
